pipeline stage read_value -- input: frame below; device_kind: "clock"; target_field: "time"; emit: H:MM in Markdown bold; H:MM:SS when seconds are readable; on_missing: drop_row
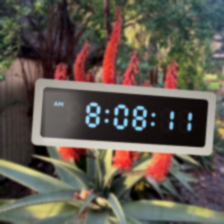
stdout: **8:08:11**
